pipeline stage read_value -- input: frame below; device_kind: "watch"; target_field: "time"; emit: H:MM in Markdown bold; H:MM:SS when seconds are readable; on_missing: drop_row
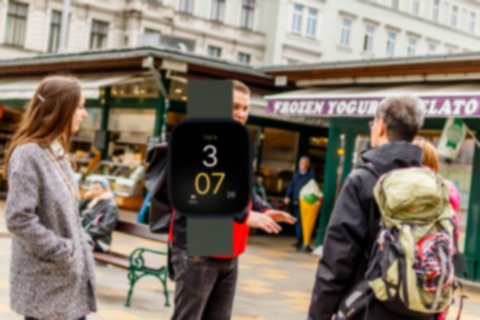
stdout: **3:07**
